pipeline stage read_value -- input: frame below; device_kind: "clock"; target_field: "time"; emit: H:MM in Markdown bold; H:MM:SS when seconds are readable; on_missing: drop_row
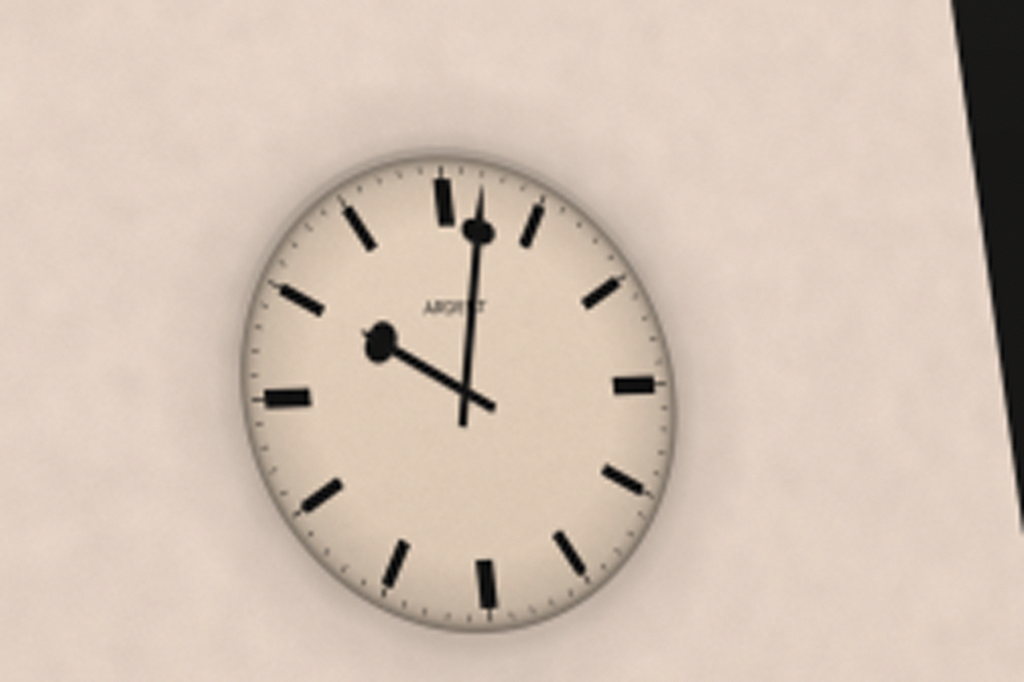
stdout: **10:02**
